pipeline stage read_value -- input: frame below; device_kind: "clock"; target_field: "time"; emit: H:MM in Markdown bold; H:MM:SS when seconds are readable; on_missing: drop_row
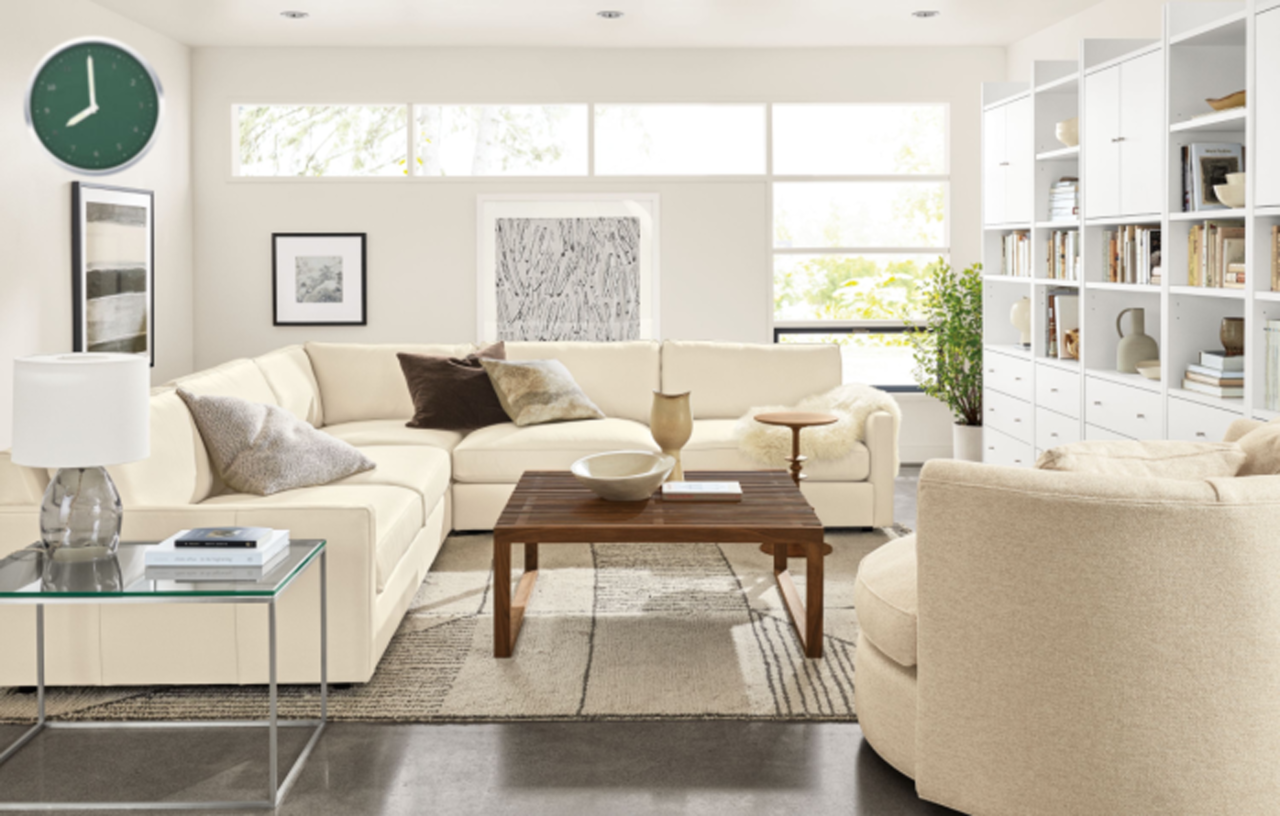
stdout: **8:00**
